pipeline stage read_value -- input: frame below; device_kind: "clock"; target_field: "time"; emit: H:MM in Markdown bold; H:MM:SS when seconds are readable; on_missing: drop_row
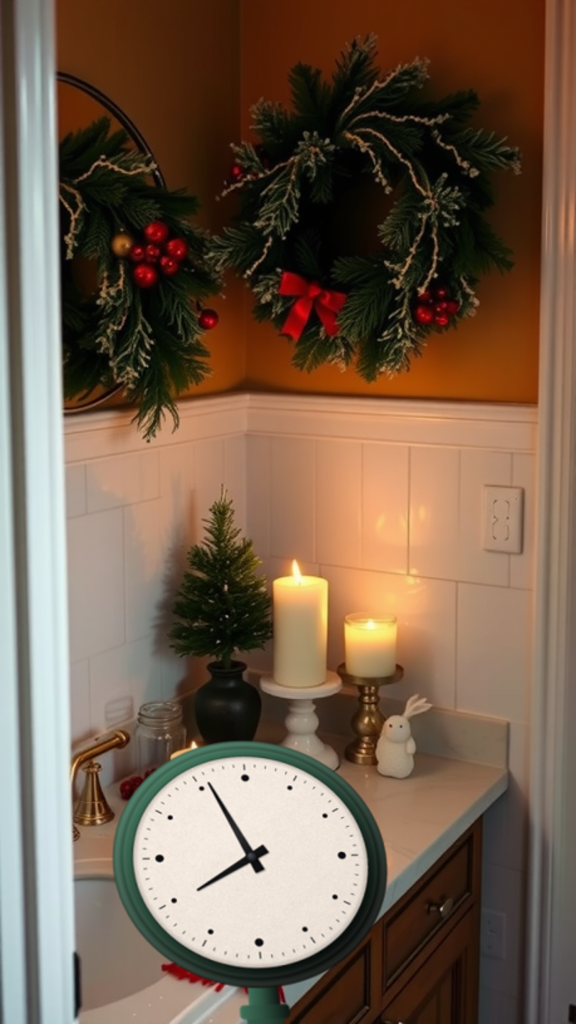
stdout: **7:56**
